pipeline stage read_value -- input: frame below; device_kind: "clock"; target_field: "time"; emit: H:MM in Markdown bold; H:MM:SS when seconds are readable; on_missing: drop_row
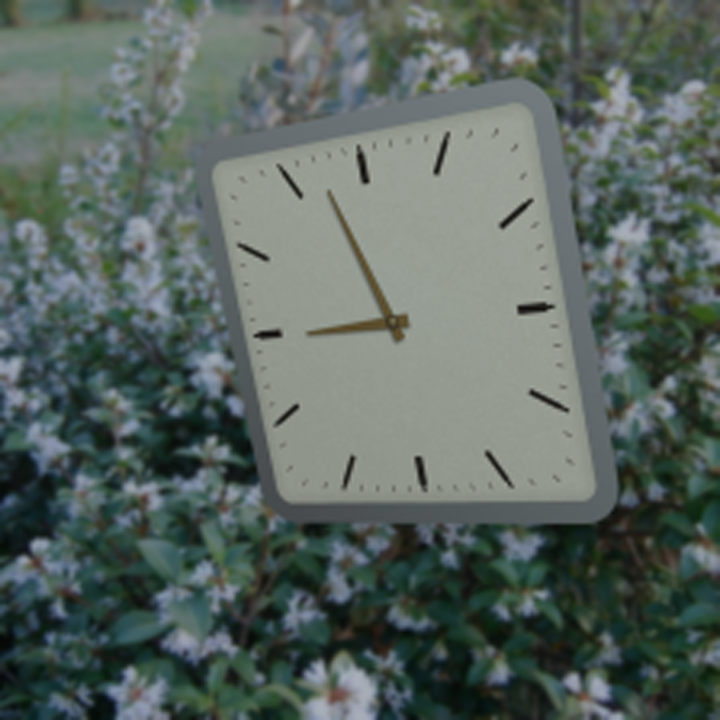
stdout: **8:57**
